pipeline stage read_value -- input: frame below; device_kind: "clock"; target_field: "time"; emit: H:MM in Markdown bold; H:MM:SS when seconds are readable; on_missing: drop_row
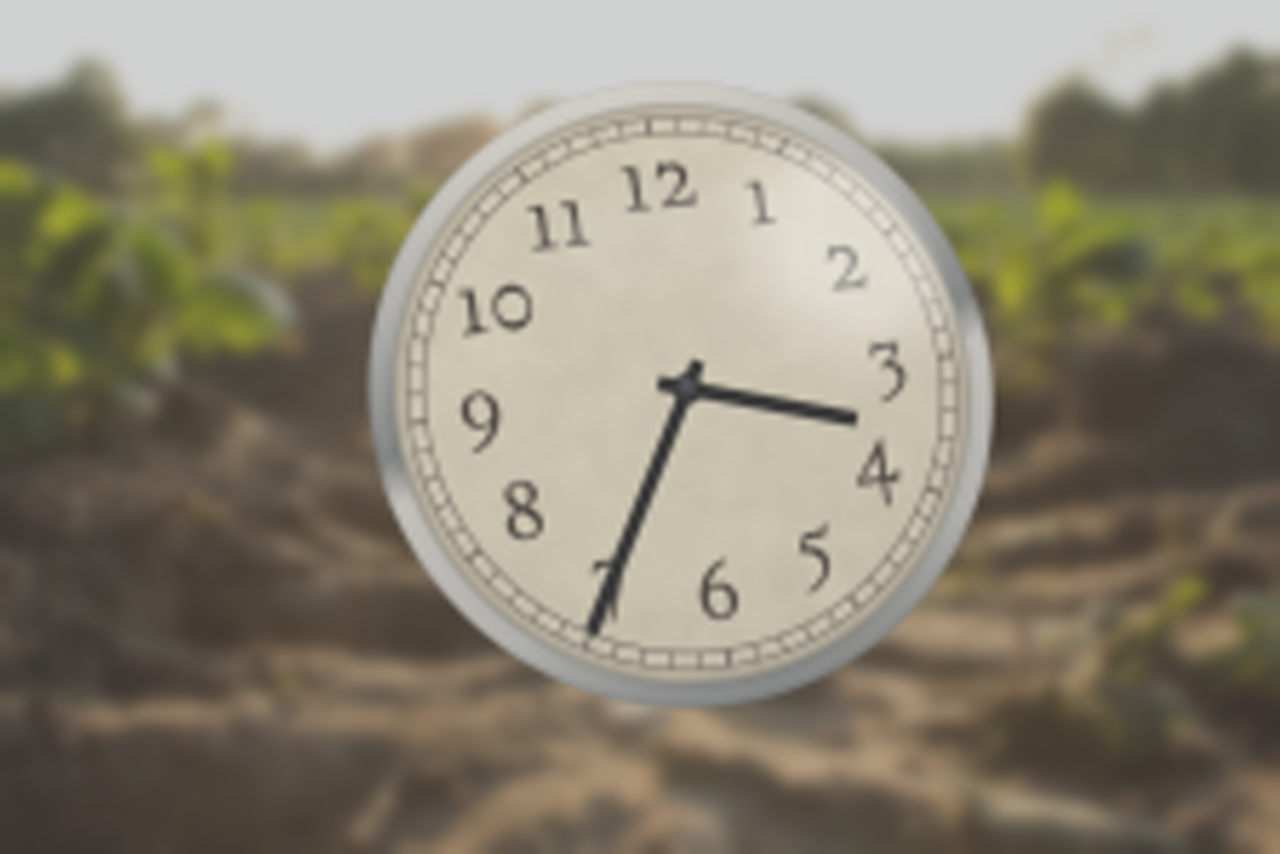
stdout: **3:35**
